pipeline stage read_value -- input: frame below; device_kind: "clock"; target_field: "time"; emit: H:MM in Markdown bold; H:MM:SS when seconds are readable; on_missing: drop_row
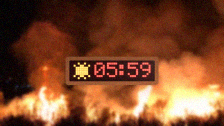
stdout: **5:59**
